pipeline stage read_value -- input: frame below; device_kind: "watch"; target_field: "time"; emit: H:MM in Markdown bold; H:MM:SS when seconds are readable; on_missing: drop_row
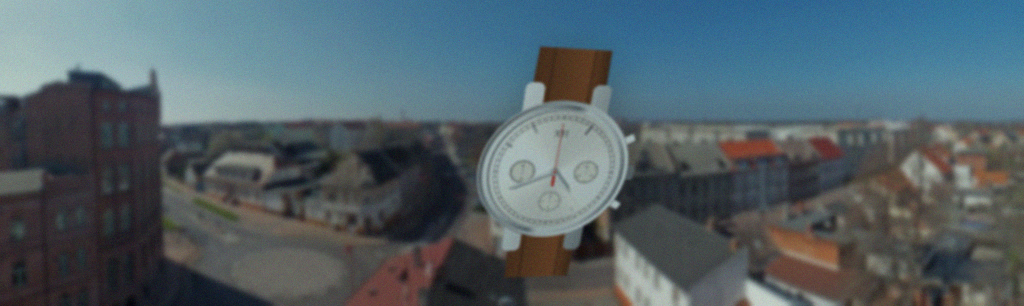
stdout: **4:41**
